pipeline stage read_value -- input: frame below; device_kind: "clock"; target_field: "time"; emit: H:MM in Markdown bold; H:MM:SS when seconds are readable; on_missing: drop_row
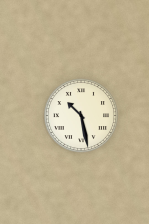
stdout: **10:28**
